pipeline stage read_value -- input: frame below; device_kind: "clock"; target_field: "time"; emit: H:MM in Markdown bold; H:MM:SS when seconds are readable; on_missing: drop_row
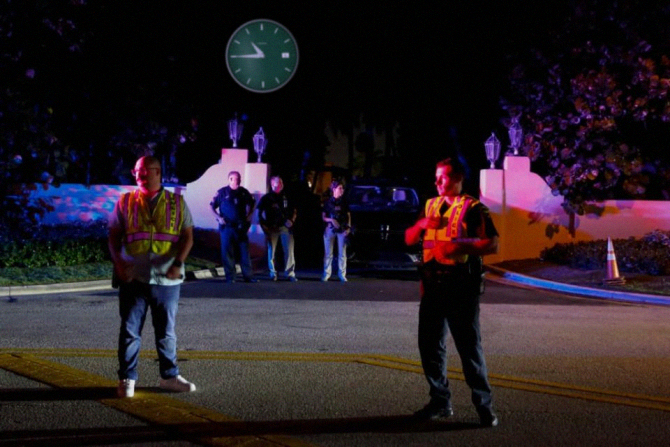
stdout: **10:45**
